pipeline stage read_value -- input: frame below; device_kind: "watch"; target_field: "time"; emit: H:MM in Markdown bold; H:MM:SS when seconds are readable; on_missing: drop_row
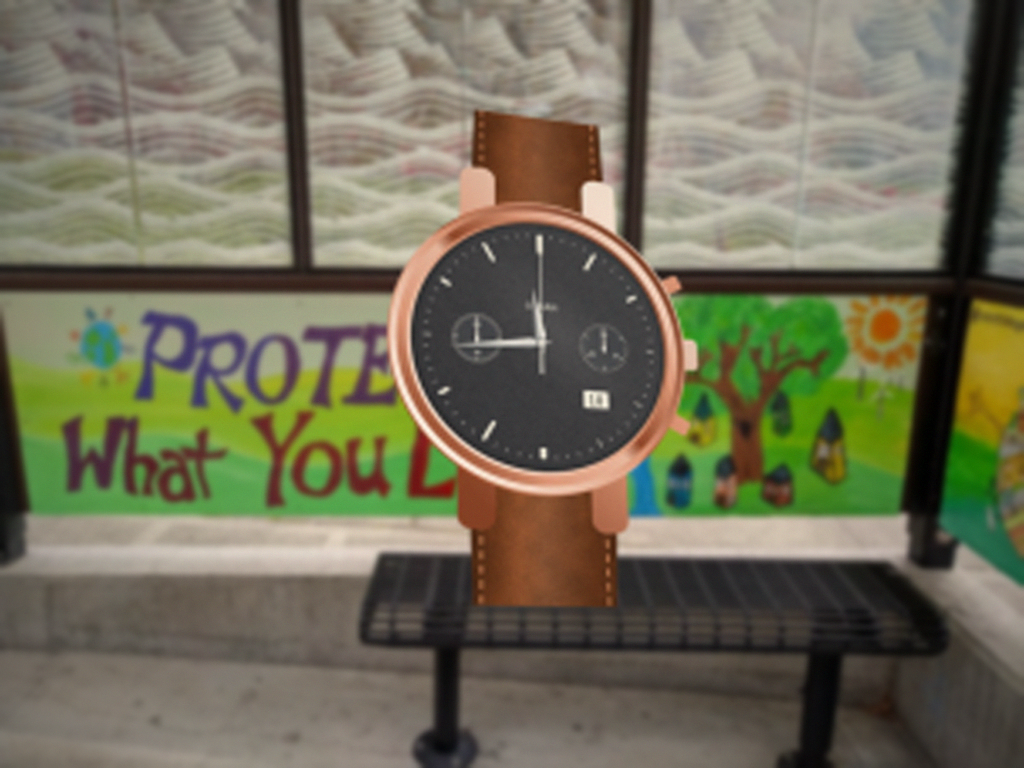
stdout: **11:44**
